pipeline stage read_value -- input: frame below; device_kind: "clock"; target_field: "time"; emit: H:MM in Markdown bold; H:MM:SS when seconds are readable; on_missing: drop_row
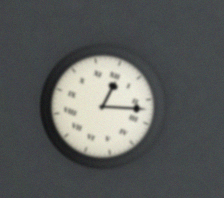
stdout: **12:12**
